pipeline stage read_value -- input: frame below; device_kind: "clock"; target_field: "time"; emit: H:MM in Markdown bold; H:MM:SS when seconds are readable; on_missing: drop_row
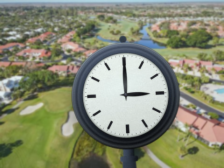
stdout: **3:00**
